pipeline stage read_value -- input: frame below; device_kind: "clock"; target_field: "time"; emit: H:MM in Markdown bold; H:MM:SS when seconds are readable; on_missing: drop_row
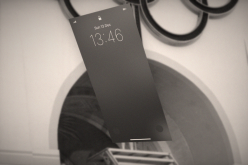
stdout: **13:46**
